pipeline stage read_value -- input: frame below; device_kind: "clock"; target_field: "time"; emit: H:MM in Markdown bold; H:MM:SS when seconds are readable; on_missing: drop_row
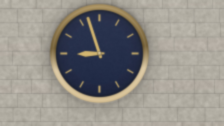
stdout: **8:57**
